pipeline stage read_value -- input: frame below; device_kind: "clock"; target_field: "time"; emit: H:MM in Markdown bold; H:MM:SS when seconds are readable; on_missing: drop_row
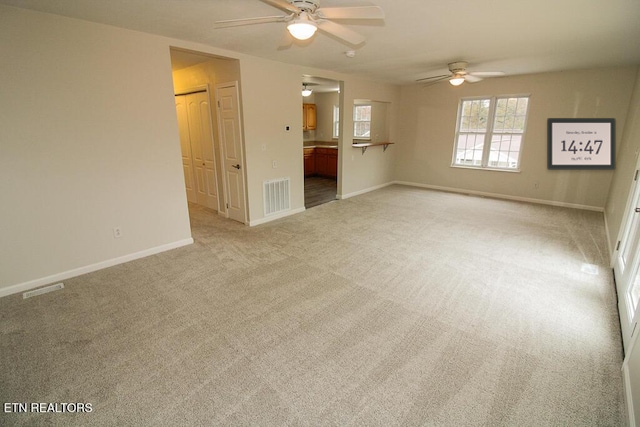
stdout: **14:47**
